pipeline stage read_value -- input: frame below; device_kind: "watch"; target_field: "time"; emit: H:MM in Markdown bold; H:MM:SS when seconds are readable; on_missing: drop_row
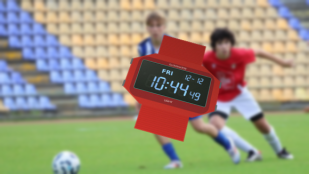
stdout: **10:44:49**
